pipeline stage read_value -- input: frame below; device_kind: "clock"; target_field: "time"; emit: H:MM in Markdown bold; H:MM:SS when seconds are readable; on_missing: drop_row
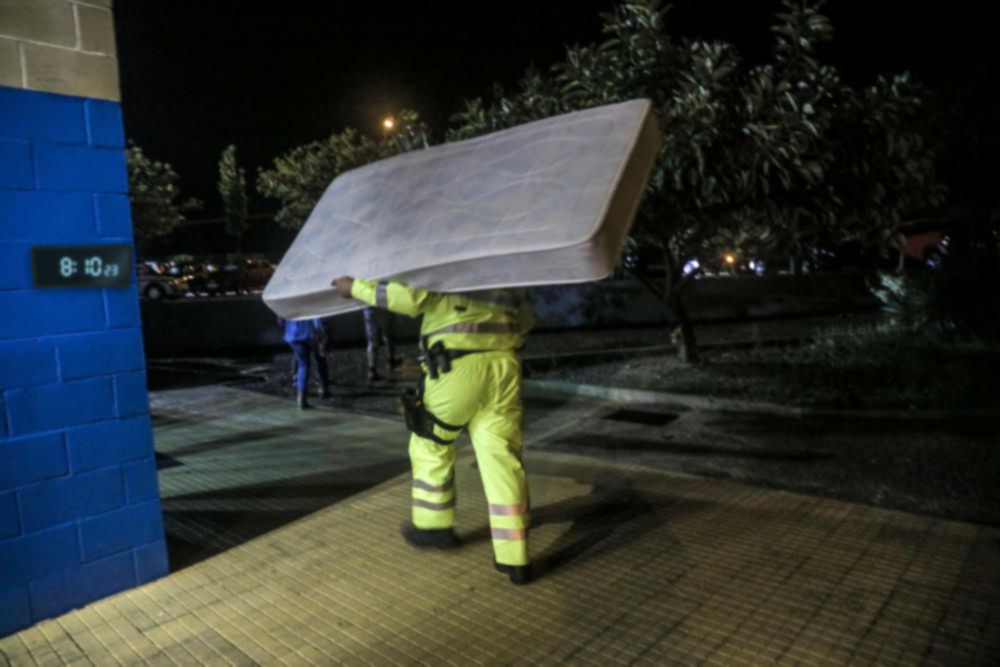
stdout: **8:10**
